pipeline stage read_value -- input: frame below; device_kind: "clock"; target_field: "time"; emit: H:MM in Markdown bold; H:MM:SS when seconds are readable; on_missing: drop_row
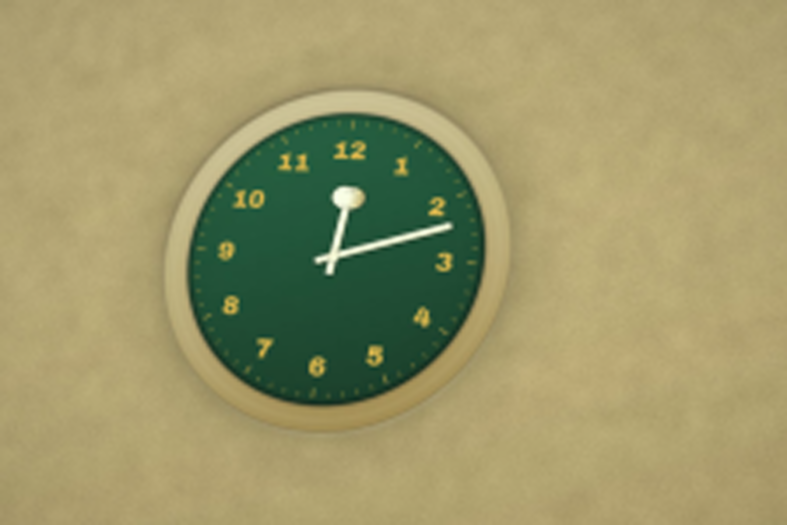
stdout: **12:12**
